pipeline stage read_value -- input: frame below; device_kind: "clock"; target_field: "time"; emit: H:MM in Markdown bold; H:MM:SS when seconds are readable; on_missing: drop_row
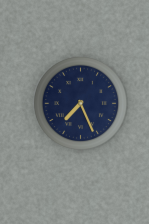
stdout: **7:26**
